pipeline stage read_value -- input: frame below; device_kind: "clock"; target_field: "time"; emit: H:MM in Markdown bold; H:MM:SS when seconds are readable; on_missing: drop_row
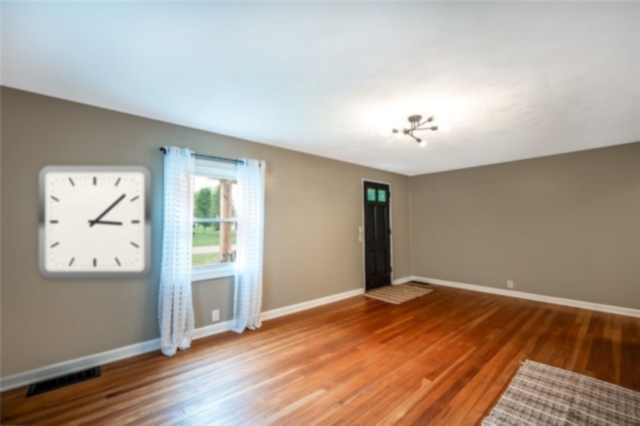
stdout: **3:08**
